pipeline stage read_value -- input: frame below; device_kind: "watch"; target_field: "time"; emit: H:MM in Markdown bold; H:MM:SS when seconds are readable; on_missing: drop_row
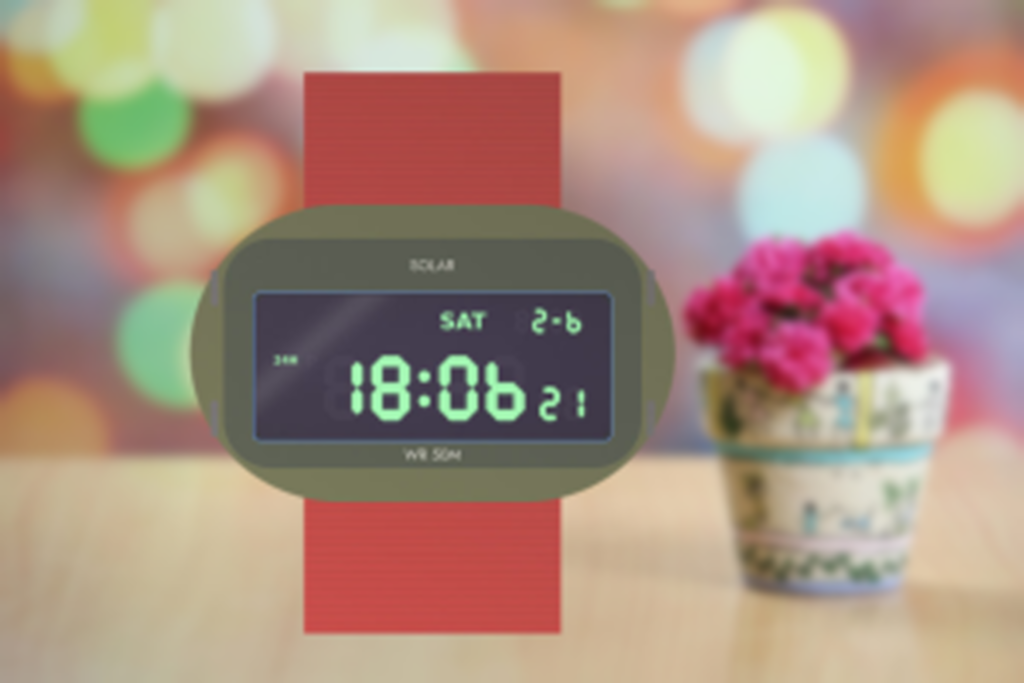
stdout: **18:06:21**
